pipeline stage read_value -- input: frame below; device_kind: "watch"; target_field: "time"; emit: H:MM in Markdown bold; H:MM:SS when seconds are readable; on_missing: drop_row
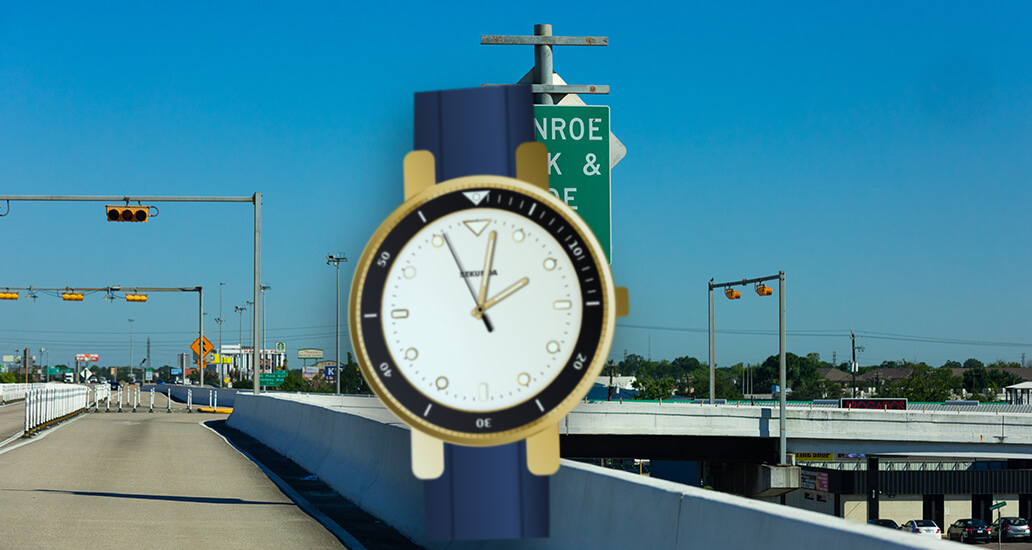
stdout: **2:01:56**
